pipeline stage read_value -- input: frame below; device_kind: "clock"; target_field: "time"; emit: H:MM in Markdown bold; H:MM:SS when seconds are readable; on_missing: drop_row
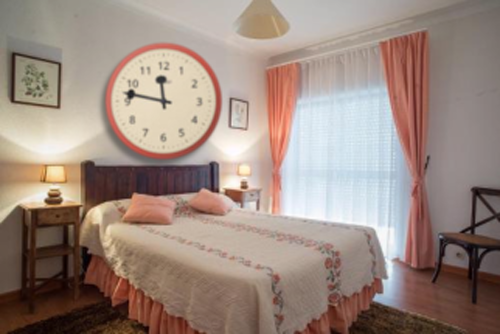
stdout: **11:47**
